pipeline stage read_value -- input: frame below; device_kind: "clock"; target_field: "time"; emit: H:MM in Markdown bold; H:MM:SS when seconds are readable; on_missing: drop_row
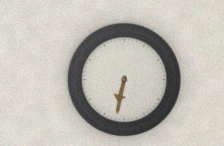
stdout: **6:32**
